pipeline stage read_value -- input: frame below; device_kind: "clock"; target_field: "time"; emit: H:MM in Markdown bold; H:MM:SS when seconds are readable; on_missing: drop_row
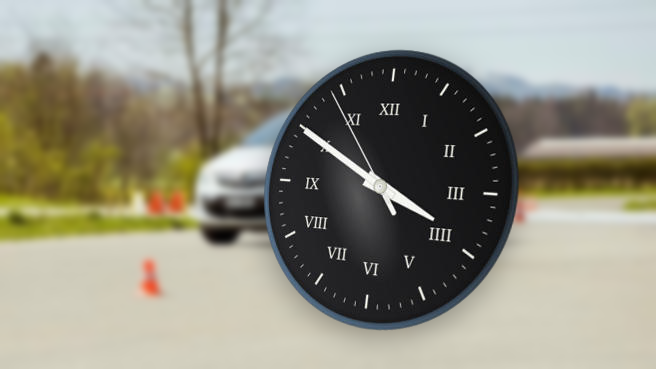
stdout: **3:49:54**
